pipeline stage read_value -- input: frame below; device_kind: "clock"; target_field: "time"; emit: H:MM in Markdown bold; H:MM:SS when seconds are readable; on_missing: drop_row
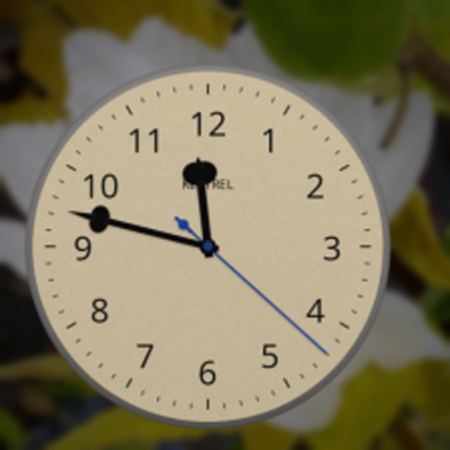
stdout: **11:47:22**
